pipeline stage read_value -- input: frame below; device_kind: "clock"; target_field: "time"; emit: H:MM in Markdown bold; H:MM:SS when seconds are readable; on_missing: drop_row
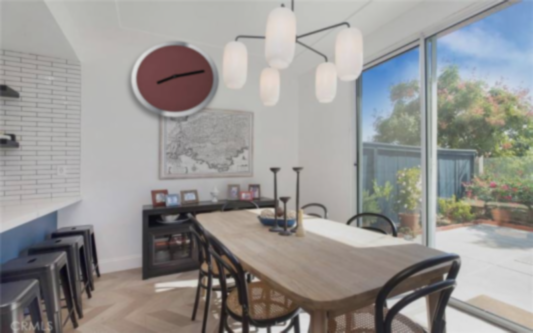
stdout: **8:13**
